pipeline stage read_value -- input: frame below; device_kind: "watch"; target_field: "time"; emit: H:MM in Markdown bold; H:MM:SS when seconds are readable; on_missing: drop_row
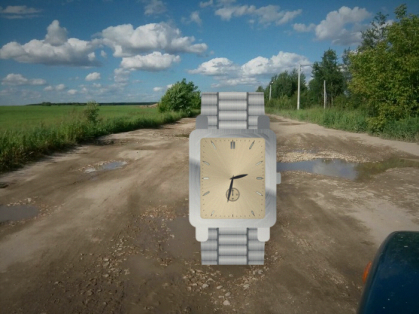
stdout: **2:32**
